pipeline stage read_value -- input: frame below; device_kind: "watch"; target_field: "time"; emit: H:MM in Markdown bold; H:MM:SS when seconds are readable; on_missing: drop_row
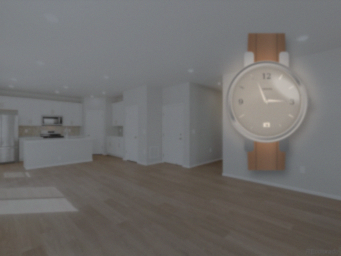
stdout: **2:56**
